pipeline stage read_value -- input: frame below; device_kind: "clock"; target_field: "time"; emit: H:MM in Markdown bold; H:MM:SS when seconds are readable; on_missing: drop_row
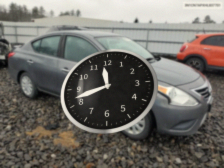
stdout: **11:42**
